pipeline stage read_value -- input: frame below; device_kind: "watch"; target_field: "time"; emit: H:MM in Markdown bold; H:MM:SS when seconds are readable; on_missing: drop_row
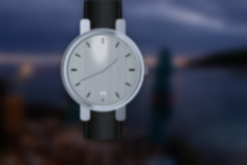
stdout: **1:41**
